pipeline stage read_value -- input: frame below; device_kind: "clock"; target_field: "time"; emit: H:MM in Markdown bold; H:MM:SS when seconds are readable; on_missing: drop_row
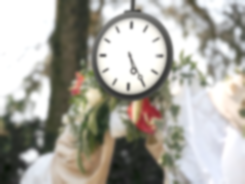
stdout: **5:25**
